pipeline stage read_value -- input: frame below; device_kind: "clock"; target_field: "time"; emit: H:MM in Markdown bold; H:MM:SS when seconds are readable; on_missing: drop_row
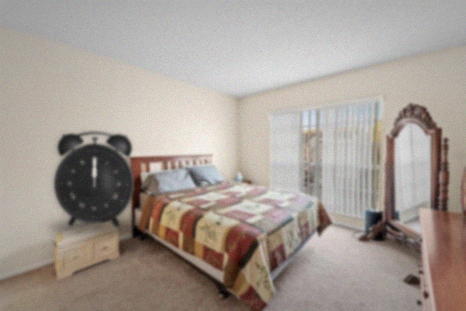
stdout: **12:00**
